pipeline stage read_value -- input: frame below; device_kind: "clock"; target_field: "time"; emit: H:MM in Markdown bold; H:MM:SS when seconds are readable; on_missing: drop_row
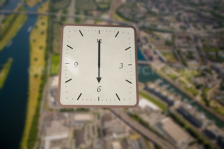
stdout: **6:00**
